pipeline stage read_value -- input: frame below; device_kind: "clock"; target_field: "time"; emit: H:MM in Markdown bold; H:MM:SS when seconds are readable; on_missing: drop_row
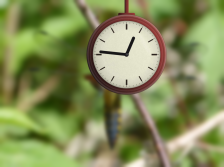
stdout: **12:46**
